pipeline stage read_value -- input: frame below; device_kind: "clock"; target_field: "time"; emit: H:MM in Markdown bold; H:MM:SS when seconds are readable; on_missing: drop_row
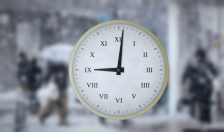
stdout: **9:01**
